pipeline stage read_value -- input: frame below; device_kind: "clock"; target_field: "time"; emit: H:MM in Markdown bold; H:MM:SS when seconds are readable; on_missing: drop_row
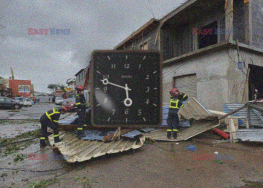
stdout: **5:48**
